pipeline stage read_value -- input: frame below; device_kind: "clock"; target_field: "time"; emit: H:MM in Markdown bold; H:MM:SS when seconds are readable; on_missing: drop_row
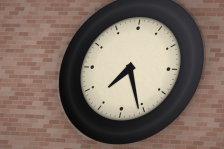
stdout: **7:26**
